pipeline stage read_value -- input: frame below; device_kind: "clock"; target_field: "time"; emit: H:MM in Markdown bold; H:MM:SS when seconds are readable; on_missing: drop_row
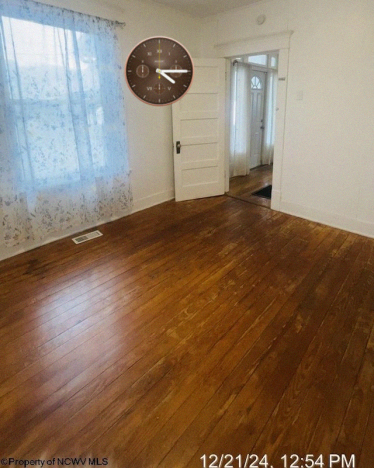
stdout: **4:15**
